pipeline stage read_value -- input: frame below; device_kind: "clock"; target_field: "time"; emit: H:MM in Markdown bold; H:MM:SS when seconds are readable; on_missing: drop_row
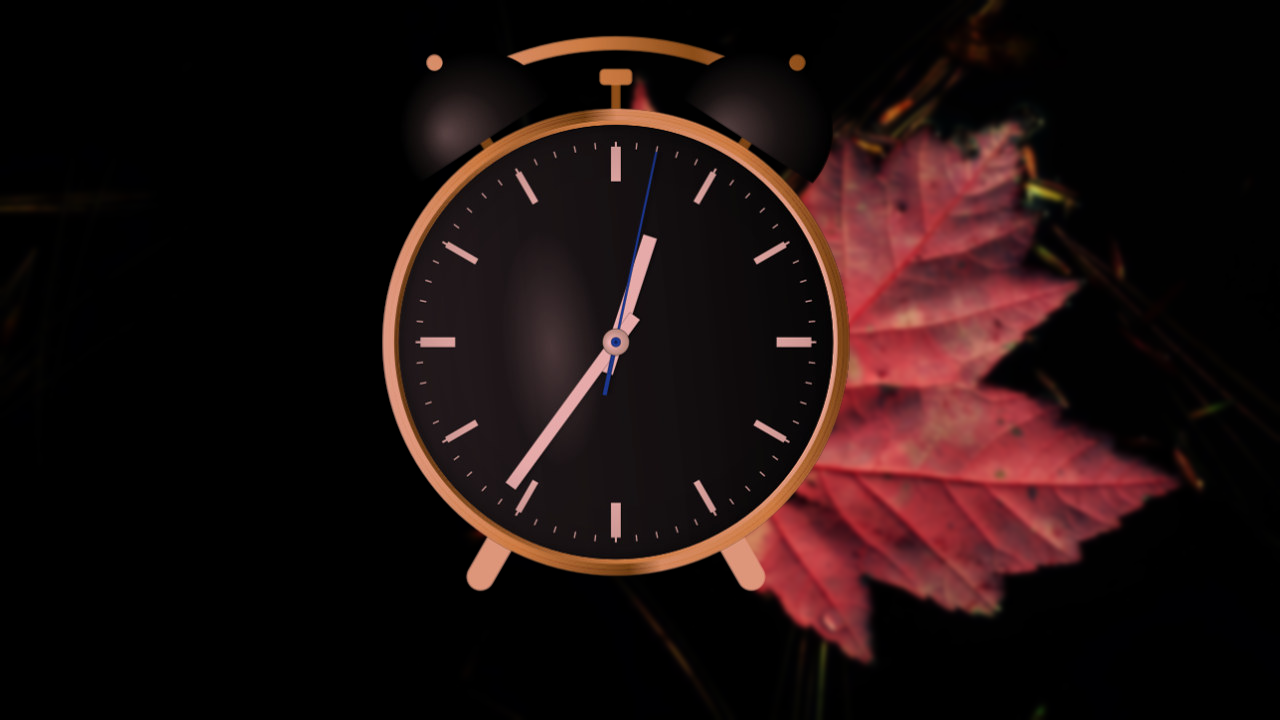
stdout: **12:36:02**
